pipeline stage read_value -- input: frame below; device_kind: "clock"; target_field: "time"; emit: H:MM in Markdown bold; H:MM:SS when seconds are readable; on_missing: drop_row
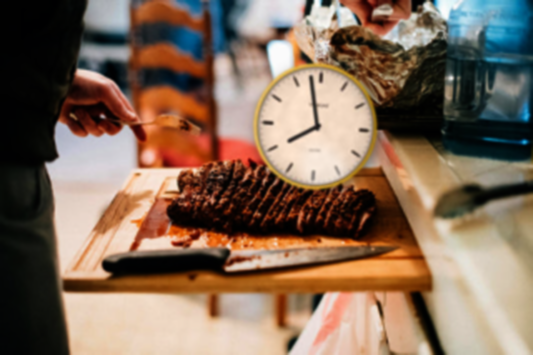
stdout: **7:58**
